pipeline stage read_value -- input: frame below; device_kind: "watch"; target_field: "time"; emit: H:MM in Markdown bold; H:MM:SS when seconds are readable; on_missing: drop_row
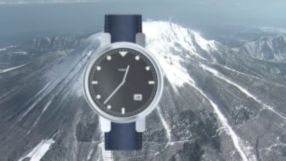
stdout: **12:37**
